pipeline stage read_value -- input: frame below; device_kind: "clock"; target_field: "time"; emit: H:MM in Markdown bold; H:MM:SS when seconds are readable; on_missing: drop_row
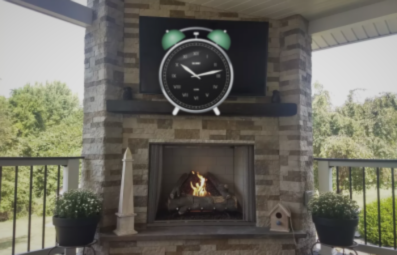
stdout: **10:13**
